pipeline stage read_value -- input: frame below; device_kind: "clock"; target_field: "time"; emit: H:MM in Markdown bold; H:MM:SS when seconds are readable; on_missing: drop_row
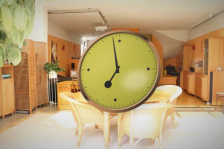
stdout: **6:58**
